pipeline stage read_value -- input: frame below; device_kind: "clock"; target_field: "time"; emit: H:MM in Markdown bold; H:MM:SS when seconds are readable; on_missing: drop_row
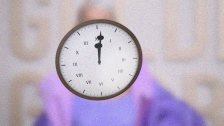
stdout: **12:01**
